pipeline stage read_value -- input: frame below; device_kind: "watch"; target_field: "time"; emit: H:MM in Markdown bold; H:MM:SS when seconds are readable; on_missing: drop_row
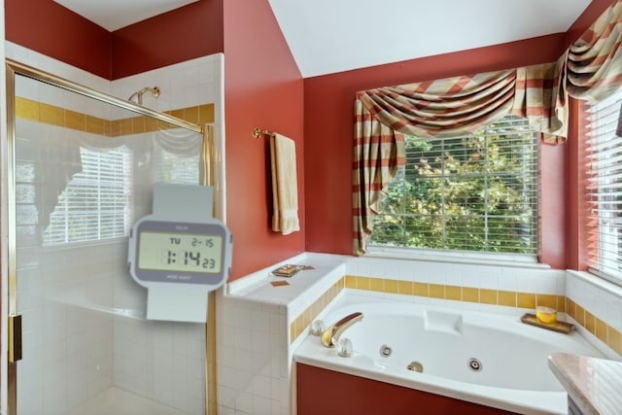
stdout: **1:14**
